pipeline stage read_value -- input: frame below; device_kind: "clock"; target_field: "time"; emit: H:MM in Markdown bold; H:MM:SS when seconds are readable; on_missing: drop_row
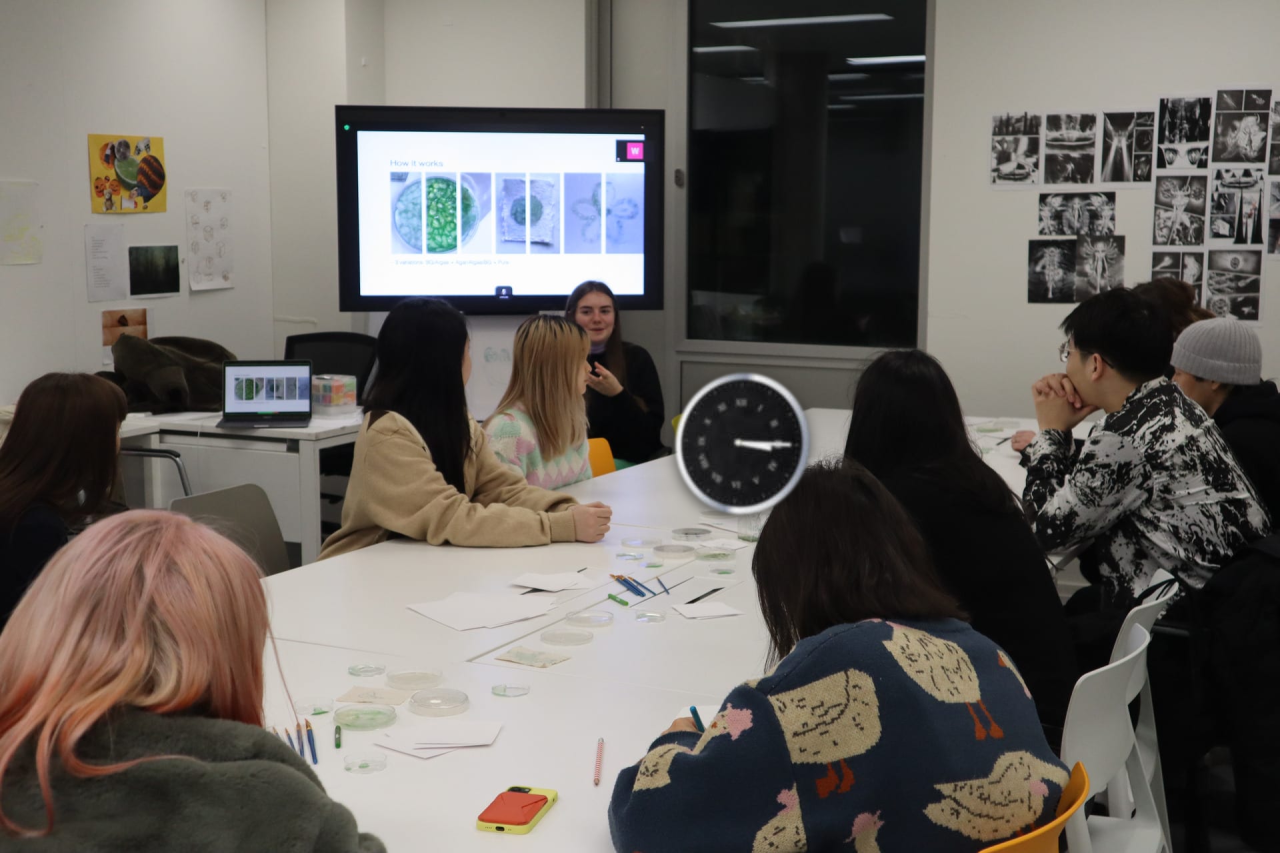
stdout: **3:15**
